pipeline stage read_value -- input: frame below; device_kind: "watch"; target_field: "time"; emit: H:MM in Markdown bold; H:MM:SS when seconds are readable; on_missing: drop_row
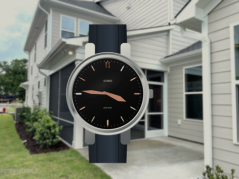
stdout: **3:46**
